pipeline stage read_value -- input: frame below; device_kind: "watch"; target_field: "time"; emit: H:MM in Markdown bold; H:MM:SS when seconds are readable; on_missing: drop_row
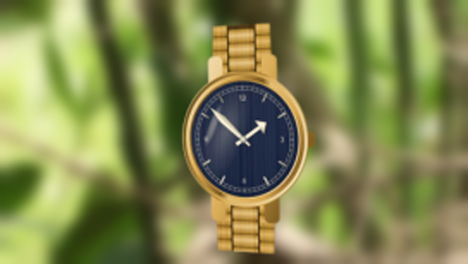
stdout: **1:52**
